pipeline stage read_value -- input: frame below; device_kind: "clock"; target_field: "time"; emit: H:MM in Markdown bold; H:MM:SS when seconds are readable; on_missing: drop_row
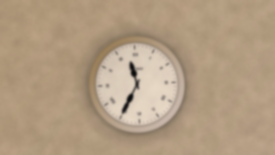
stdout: **11:35**
